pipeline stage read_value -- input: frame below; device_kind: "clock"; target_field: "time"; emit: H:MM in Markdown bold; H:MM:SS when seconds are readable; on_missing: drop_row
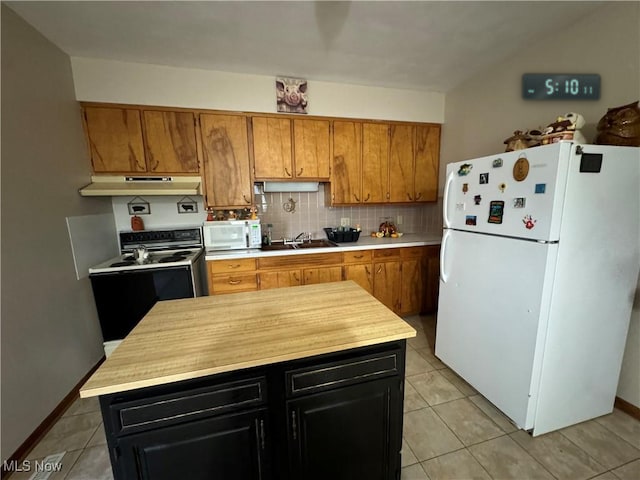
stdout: **5:10**
